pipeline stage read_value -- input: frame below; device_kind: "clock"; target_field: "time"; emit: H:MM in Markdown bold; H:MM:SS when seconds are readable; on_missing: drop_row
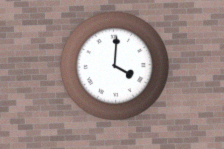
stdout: **4:01**
